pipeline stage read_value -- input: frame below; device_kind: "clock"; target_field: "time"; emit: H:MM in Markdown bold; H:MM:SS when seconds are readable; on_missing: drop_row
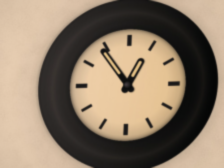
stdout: **12:54**
